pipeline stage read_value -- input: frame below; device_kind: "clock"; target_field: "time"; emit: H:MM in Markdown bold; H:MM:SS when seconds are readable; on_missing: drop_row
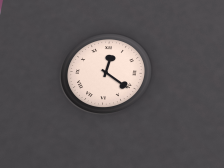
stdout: **12:21**
